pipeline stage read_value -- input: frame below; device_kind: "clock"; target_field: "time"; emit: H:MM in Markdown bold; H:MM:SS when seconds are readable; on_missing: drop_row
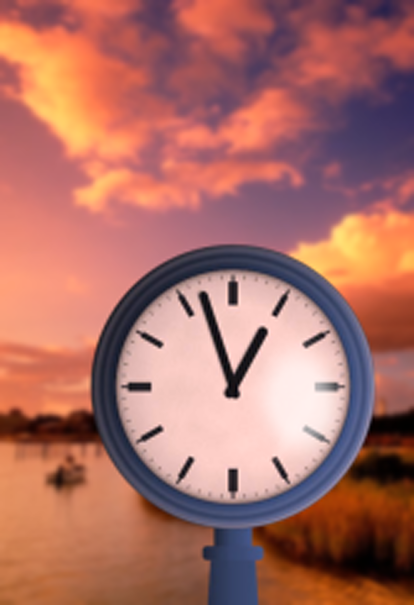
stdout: **12:57**
